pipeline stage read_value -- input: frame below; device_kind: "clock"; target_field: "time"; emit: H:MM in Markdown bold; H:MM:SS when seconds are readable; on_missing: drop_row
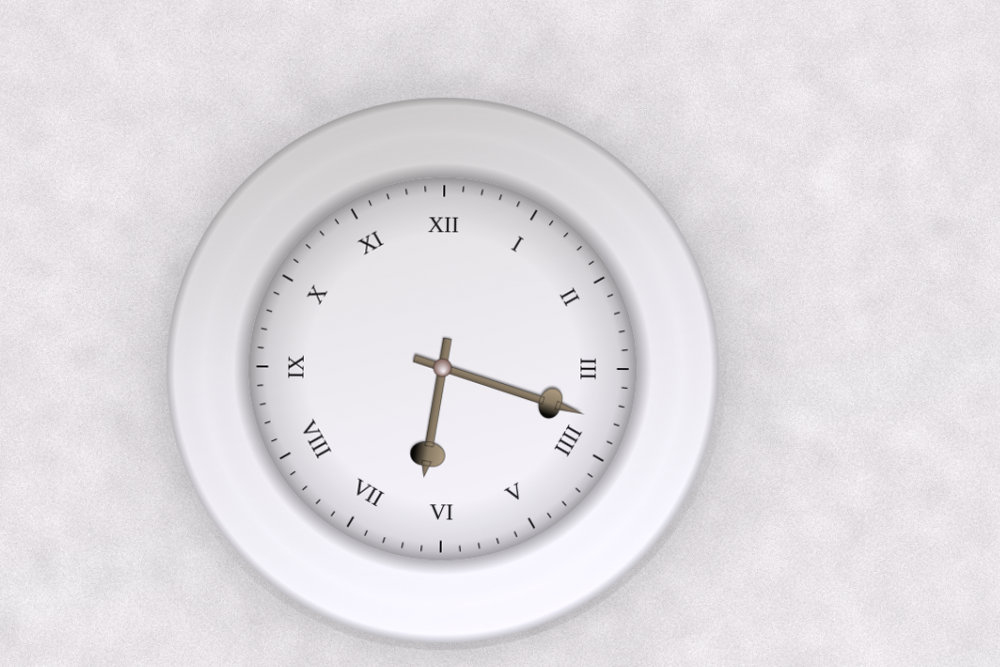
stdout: **6:18**
